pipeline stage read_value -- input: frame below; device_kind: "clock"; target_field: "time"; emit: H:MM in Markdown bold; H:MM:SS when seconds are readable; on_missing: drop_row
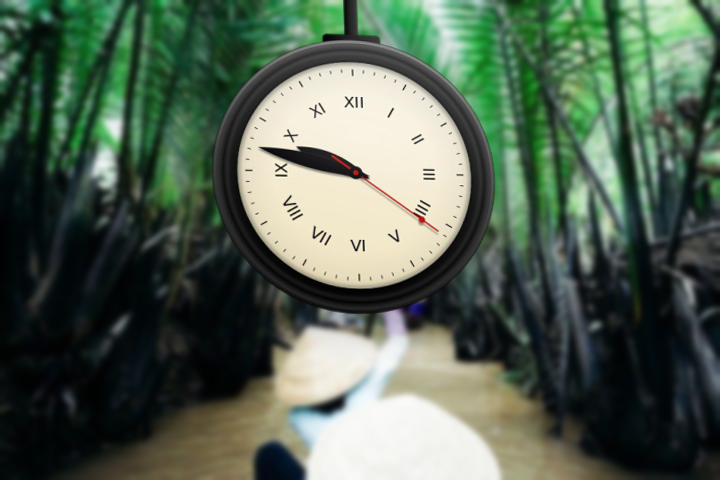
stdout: **9:47:21**
